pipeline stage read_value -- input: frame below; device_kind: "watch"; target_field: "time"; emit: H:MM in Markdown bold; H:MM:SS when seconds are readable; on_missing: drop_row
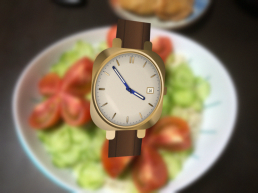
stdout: **3:53**
